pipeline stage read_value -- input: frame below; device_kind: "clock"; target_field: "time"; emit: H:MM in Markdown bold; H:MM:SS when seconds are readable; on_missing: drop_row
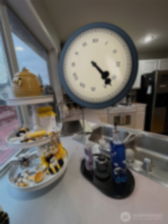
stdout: **4:23**
